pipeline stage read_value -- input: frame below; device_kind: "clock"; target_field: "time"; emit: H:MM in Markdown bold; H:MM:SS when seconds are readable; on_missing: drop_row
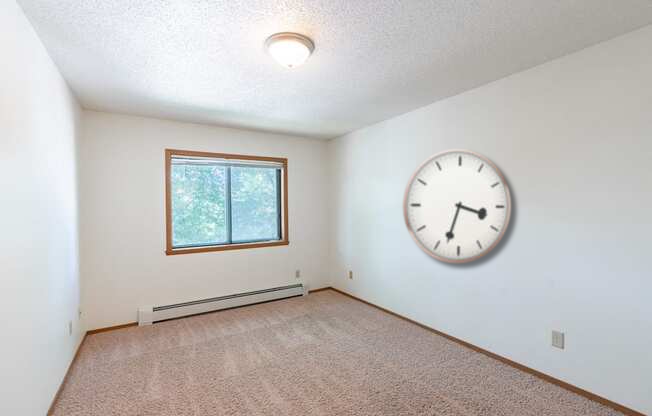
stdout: **3:33**
